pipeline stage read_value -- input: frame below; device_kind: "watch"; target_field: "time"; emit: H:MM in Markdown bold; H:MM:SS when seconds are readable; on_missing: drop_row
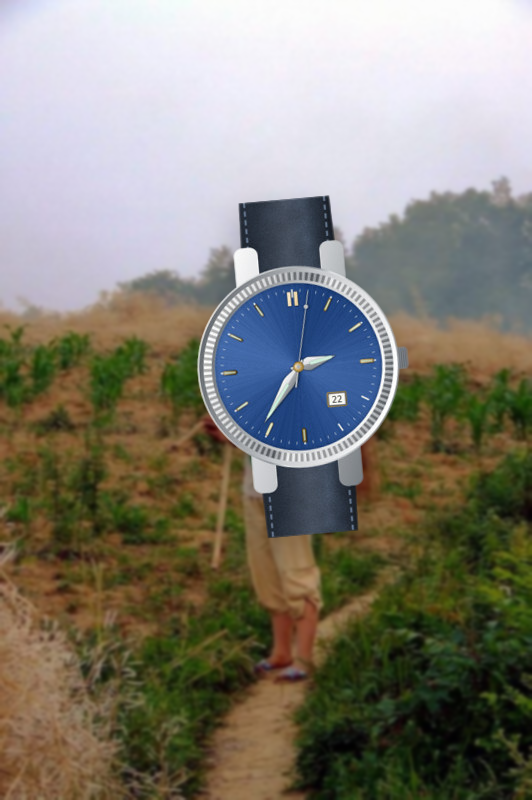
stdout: **2:36:02**
